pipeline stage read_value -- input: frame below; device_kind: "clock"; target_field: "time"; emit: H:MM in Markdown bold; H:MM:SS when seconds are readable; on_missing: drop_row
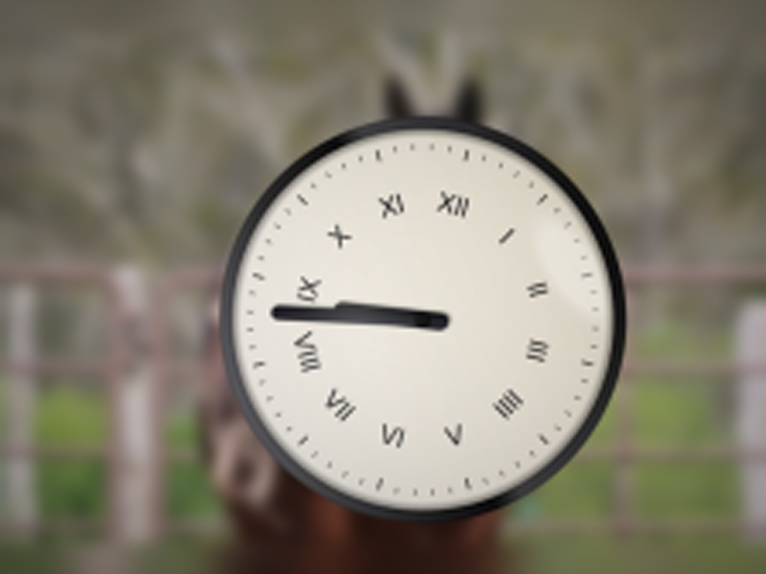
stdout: **8:43**
